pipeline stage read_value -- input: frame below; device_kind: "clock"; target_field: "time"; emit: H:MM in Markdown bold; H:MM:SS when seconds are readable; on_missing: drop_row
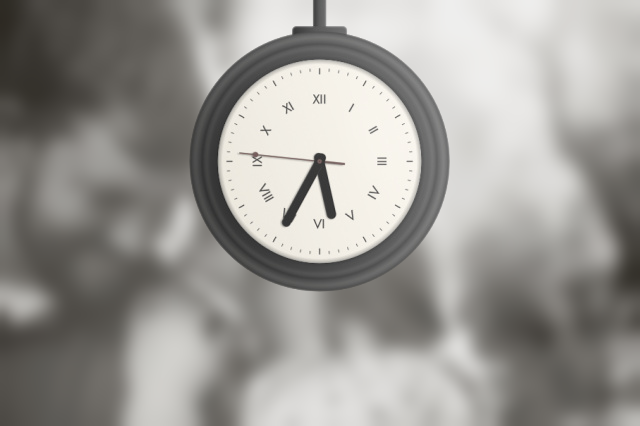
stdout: **5:34:46**
